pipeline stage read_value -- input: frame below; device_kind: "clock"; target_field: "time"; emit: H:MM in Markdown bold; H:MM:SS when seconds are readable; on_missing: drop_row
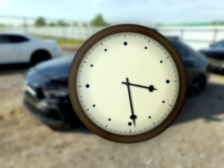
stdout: **3:29**
